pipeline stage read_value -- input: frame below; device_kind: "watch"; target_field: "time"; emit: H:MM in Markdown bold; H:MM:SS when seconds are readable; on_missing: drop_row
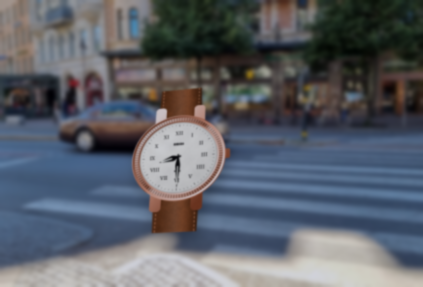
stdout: **8:30**
